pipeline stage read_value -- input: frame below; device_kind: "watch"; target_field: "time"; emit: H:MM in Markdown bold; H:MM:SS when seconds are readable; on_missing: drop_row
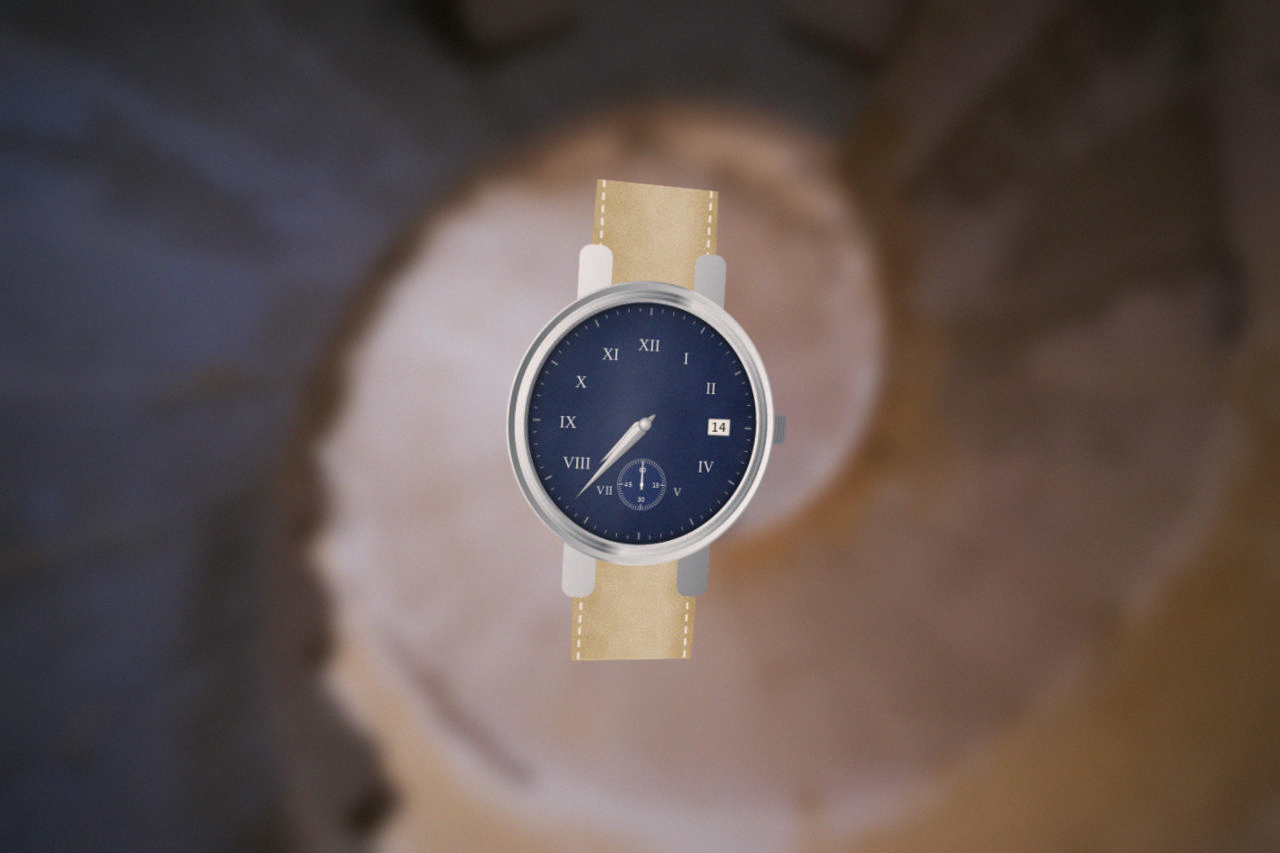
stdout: **7:37**
